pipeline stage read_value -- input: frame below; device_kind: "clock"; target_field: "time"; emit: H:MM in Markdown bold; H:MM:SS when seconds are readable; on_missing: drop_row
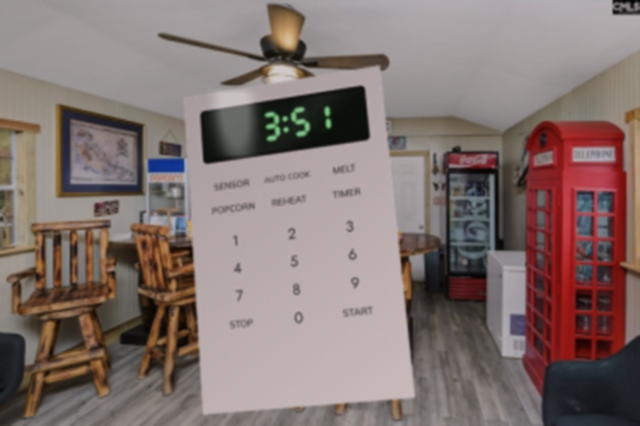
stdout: **3:51**
